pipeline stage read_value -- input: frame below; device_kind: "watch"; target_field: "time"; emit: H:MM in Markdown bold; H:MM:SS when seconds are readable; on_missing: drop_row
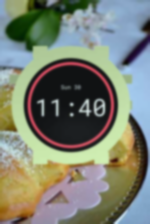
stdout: **11:40**
